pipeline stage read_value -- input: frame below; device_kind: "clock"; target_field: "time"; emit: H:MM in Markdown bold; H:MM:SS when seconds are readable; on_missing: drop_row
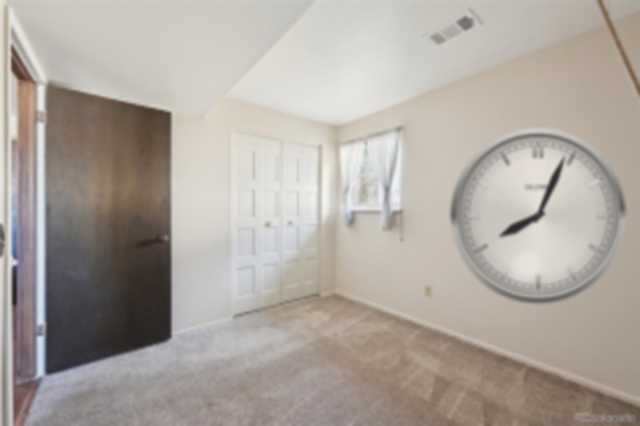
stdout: **8:04**
